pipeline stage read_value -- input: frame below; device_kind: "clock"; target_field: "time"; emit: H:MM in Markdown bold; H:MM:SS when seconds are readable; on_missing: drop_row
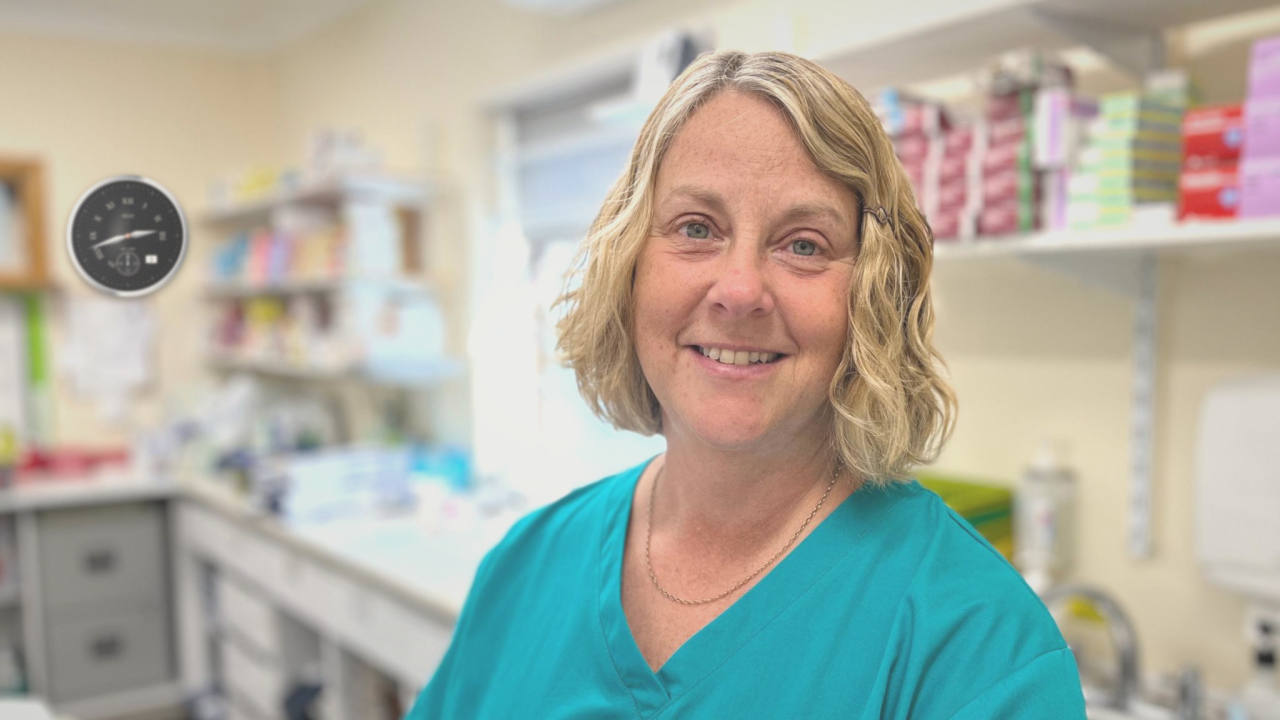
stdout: **2:42**
